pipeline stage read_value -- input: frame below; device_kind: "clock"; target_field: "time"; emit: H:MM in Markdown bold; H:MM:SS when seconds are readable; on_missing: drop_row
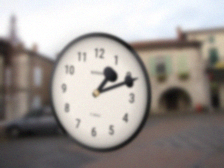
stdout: **1:11**
